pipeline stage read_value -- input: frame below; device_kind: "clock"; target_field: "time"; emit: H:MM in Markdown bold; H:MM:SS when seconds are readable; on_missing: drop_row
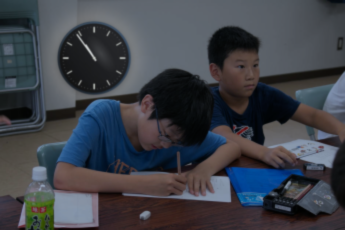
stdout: **10:54**
